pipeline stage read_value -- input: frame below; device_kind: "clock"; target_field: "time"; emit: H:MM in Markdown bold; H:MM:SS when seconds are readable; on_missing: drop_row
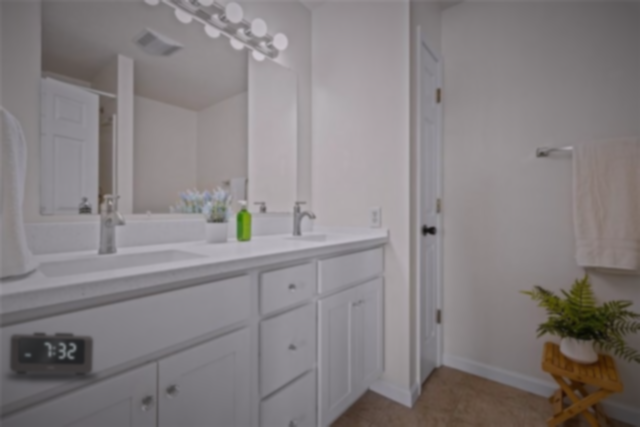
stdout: **7:32**
